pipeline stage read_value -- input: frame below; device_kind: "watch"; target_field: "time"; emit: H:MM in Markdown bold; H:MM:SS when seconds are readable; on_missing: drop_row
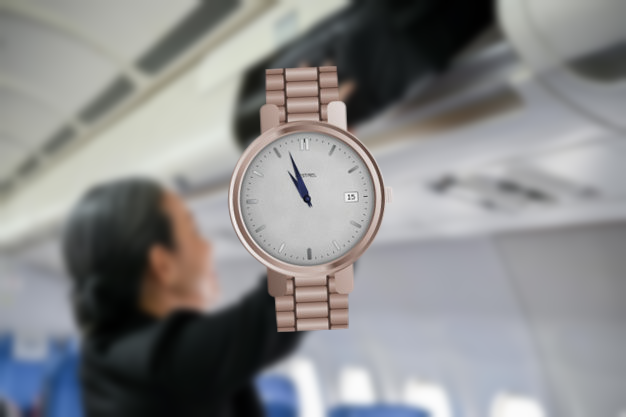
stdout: **10:57**
